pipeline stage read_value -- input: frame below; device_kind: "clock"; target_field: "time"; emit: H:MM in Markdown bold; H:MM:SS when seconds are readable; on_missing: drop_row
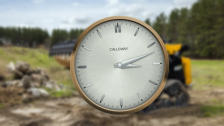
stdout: **3:12**
